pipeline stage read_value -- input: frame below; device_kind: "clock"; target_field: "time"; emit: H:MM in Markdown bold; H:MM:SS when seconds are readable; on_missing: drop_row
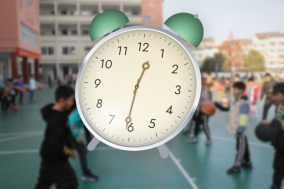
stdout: **12:31**
